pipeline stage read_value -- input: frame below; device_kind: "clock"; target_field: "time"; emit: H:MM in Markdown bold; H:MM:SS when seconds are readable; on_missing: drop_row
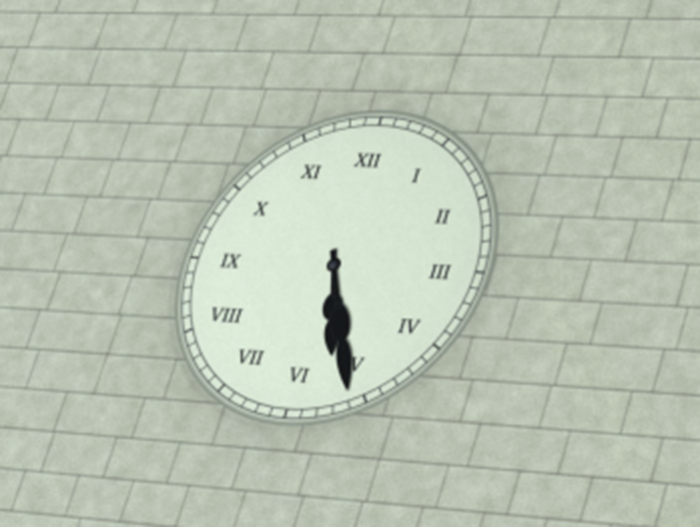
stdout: **5:26**
